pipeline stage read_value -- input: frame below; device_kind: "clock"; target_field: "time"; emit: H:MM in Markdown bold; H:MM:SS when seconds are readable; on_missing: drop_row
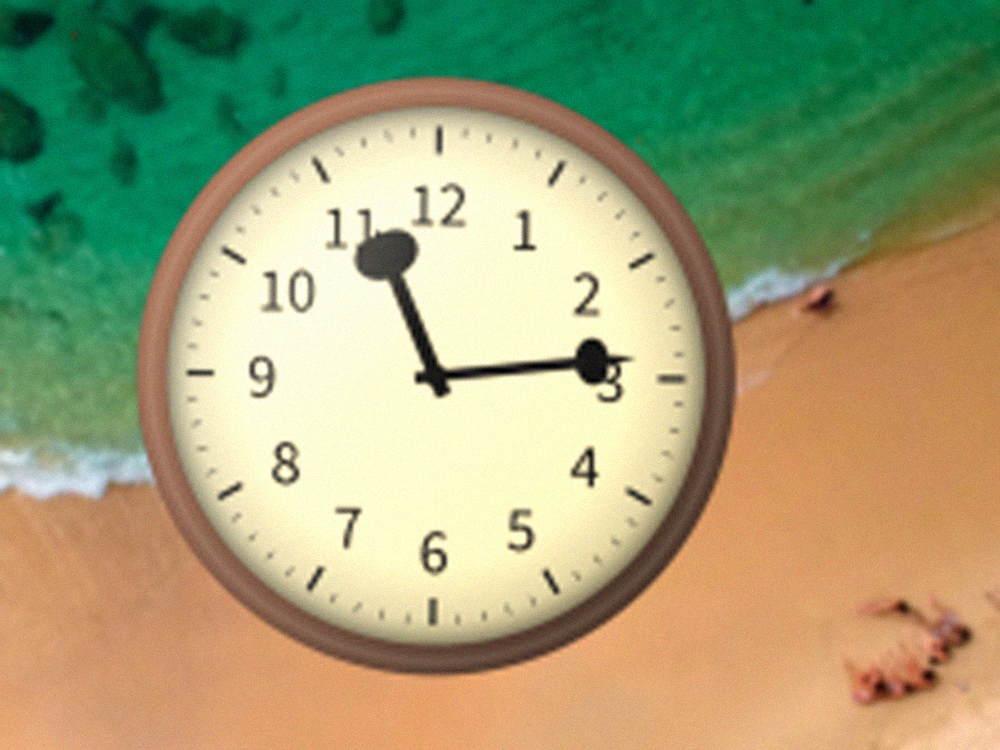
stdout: **11:14**
